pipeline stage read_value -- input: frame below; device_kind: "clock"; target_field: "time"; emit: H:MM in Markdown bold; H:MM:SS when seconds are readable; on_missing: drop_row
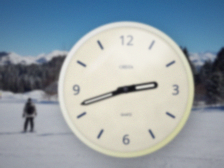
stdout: **2:42**
